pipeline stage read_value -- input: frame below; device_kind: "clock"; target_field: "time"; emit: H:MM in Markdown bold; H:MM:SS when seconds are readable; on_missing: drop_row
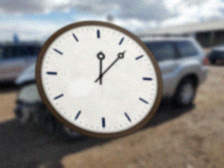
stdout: **12:07**
